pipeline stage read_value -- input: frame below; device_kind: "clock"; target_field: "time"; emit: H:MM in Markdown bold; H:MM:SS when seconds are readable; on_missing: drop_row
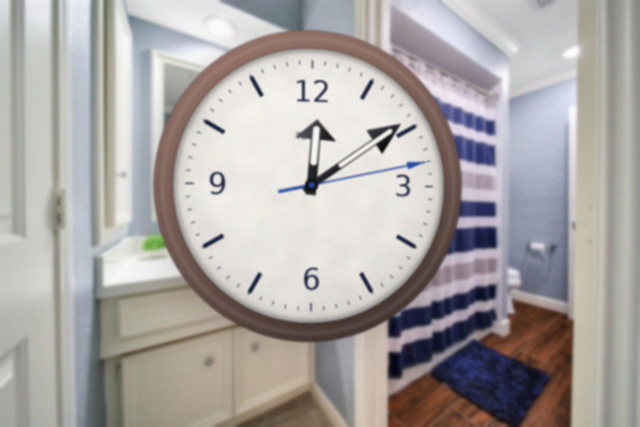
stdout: **12:09:13**
